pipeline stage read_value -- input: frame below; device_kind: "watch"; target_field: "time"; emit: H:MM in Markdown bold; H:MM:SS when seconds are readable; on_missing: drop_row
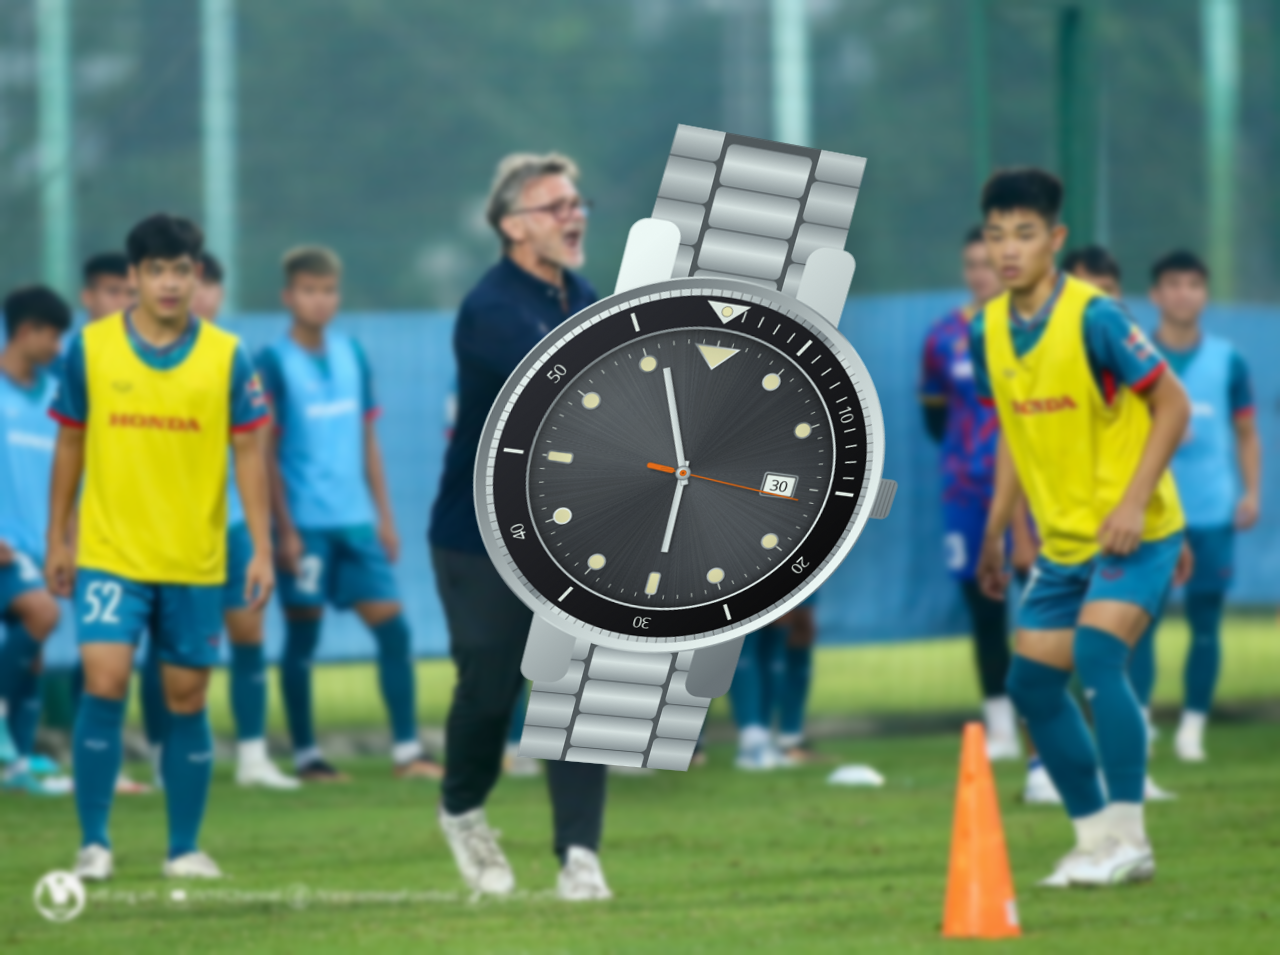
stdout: **5:56:16**
